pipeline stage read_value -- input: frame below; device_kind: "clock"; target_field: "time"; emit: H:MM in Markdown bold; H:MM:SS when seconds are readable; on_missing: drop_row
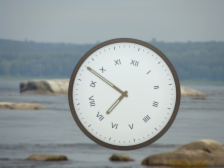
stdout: **6:48**
